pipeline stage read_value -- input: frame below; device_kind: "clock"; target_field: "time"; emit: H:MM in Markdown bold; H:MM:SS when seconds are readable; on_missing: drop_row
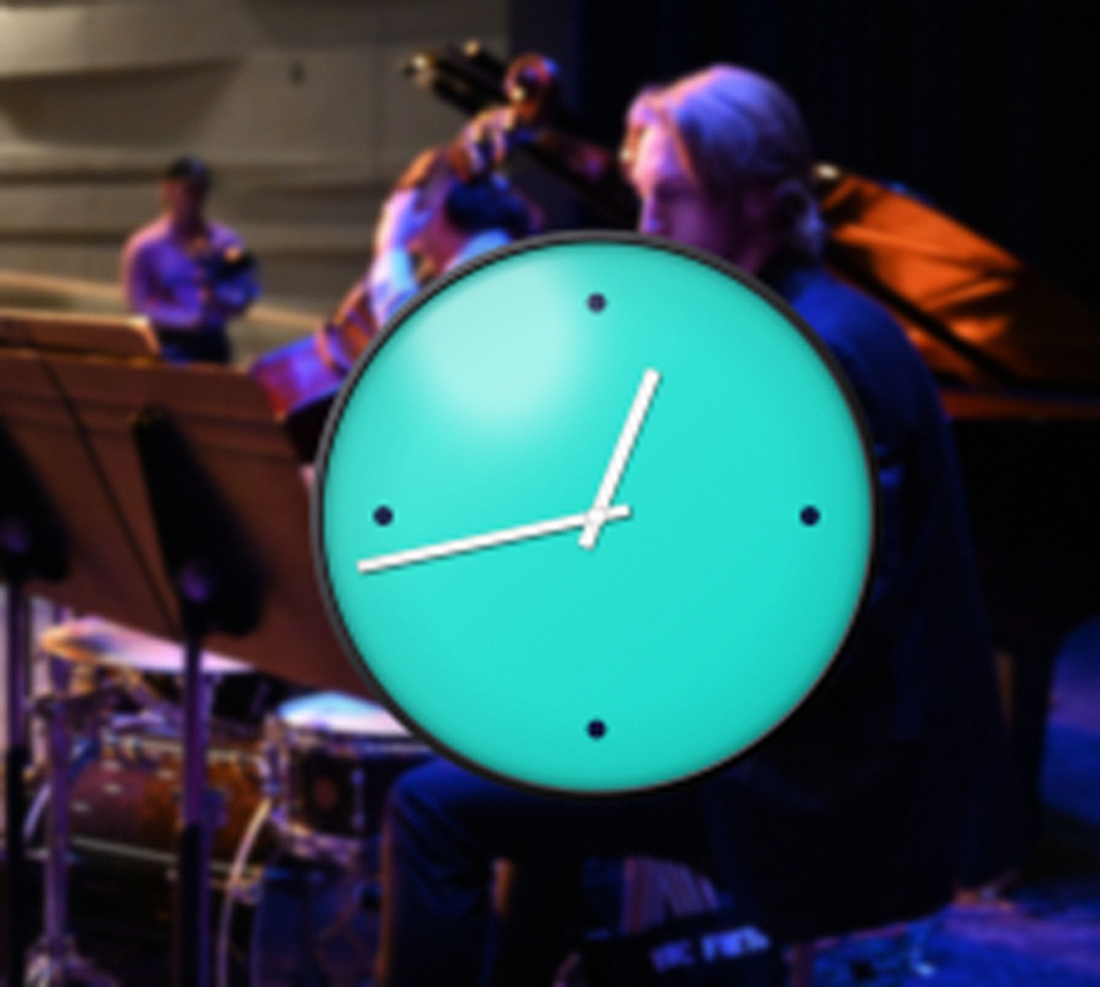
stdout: **12:43**
